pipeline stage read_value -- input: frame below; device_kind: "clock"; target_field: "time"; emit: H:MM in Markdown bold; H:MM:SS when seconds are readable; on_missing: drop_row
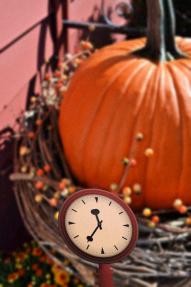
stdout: **11:36**
